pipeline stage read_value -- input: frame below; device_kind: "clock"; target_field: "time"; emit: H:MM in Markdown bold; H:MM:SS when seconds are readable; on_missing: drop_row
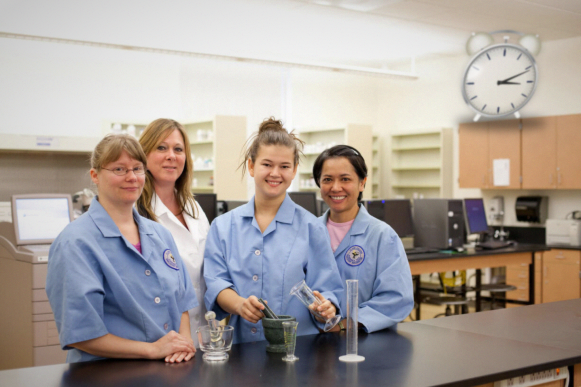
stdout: **3:11**
